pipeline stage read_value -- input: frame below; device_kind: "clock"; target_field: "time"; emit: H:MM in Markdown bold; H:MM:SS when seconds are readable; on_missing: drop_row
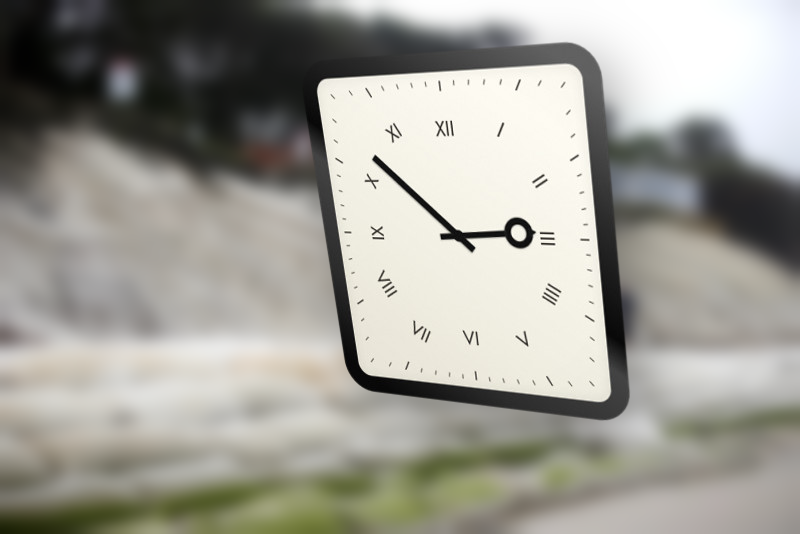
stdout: **2:52**
